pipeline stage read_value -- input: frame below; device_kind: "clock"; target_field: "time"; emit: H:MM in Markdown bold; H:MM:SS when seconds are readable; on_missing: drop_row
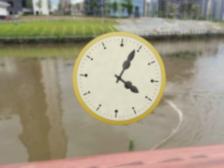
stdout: **4:04**
